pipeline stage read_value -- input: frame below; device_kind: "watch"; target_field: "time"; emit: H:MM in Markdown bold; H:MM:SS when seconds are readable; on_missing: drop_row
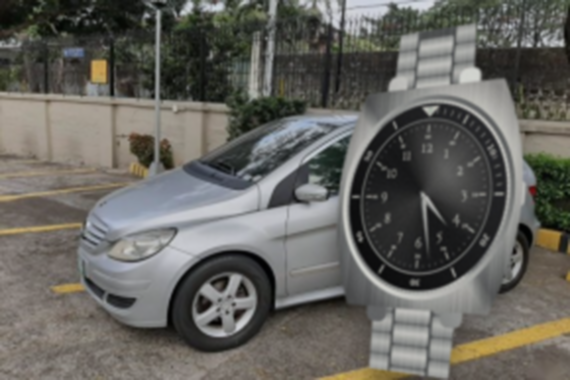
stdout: **4:28**
